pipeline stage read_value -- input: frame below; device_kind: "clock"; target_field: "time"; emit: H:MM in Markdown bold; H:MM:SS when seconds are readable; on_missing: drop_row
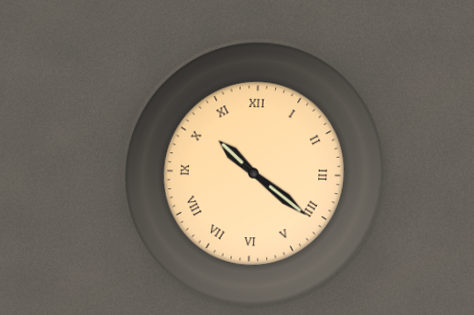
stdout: **10:21**
